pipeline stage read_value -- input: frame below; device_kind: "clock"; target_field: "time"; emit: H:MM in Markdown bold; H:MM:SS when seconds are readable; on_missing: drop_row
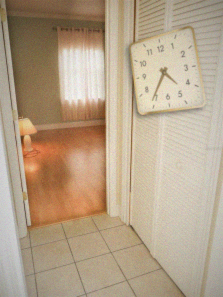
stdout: **4:36**
